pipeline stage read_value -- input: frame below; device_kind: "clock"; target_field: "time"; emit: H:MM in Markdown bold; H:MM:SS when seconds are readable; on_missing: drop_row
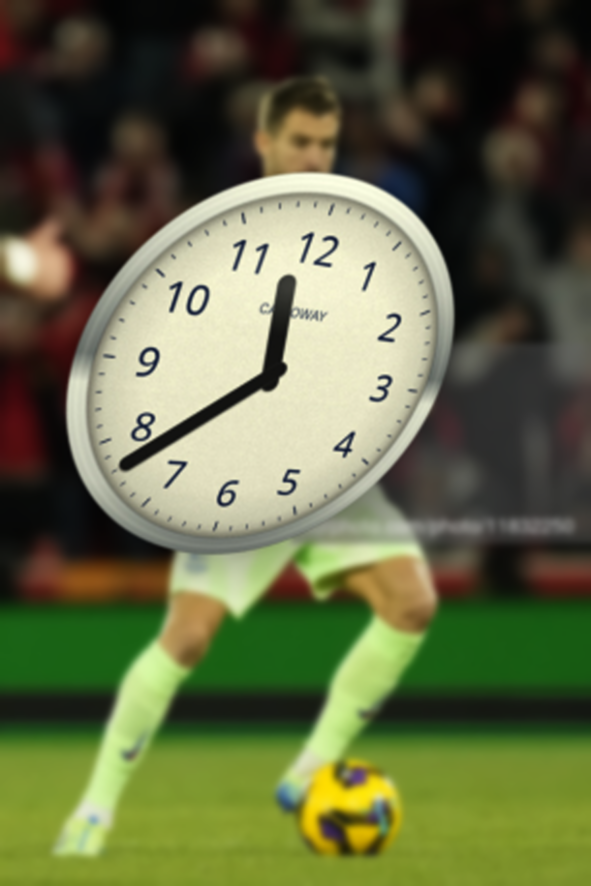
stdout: **11:38**
